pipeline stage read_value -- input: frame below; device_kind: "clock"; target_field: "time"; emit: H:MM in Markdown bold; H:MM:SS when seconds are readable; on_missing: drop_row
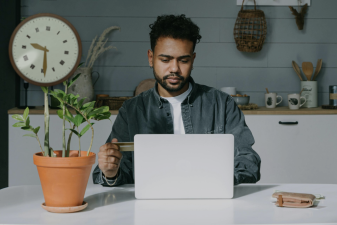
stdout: **9:29**
